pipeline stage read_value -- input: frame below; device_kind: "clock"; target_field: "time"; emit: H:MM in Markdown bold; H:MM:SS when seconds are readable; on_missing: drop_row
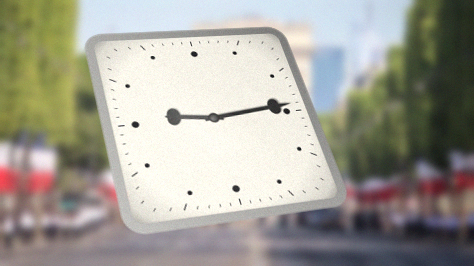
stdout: **9:14**
